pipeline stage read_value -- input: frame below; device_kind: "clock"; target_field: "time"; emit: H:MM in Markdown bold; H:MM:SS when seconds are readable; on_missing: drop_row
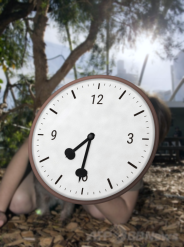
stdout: **7:31**
